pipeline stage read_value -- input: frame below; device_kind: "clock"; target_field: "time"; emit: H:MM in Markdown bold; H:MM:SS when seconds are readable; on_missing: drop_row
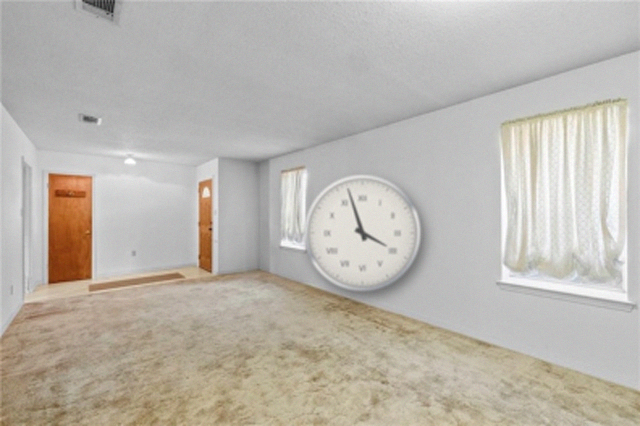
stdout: **3:57**
